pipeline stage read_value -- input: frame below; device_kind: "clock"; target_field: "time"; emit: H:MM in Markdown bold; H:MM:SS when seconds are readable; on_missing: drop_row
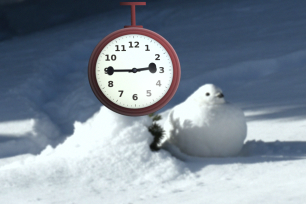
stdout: **2:45**
